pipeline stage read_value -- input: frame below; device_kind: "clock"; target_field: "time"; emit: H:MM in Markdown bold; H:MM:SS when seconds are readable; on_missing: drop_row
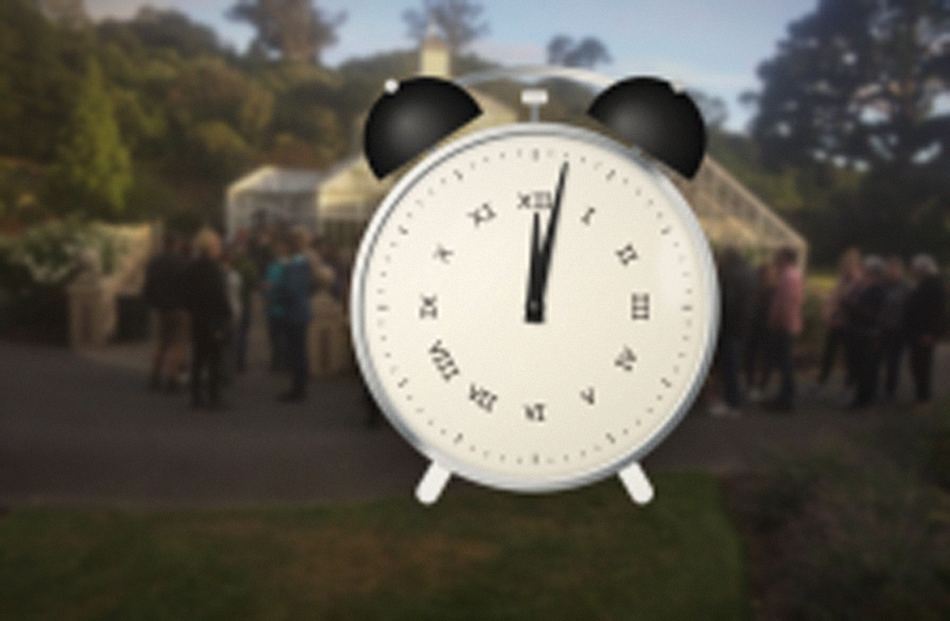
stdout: **12:02**
